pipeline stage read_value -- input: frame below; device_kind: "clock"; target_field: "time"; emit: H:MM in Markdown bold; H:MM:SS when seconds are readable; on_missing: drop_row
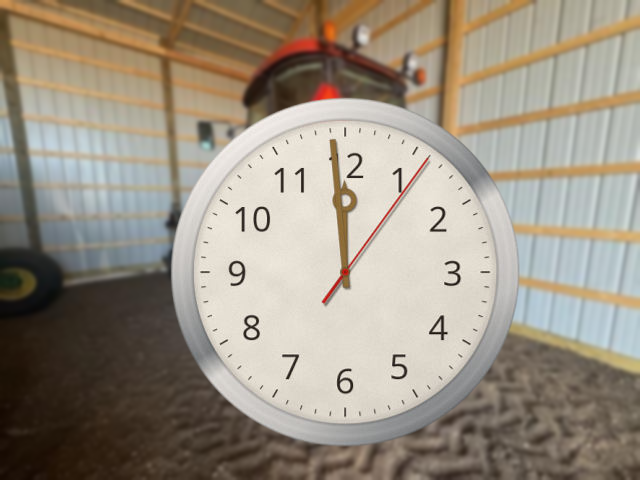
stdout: **11:59:06**
